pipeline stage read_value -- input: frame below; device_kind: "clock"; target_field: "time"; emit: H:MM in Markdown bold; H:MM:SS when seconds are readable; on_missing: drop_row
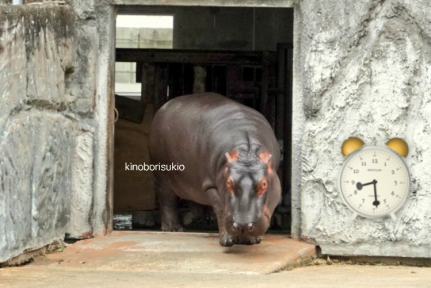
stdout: **8:29**
